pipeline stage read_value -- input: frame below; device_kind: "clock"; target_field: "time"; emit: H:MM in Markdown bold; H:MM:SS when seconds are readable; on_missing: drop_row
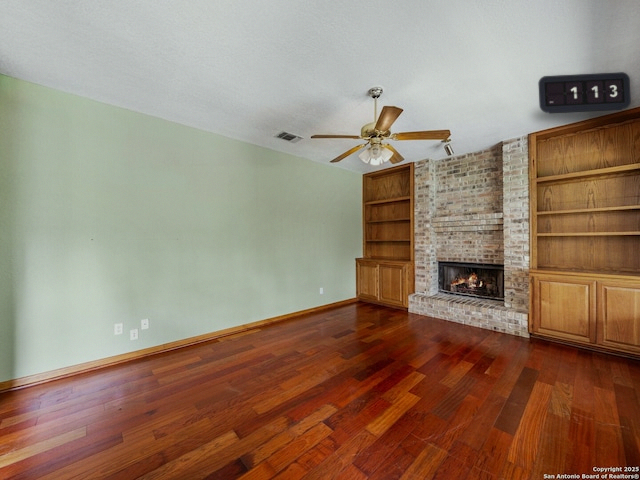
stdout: **1:13**
